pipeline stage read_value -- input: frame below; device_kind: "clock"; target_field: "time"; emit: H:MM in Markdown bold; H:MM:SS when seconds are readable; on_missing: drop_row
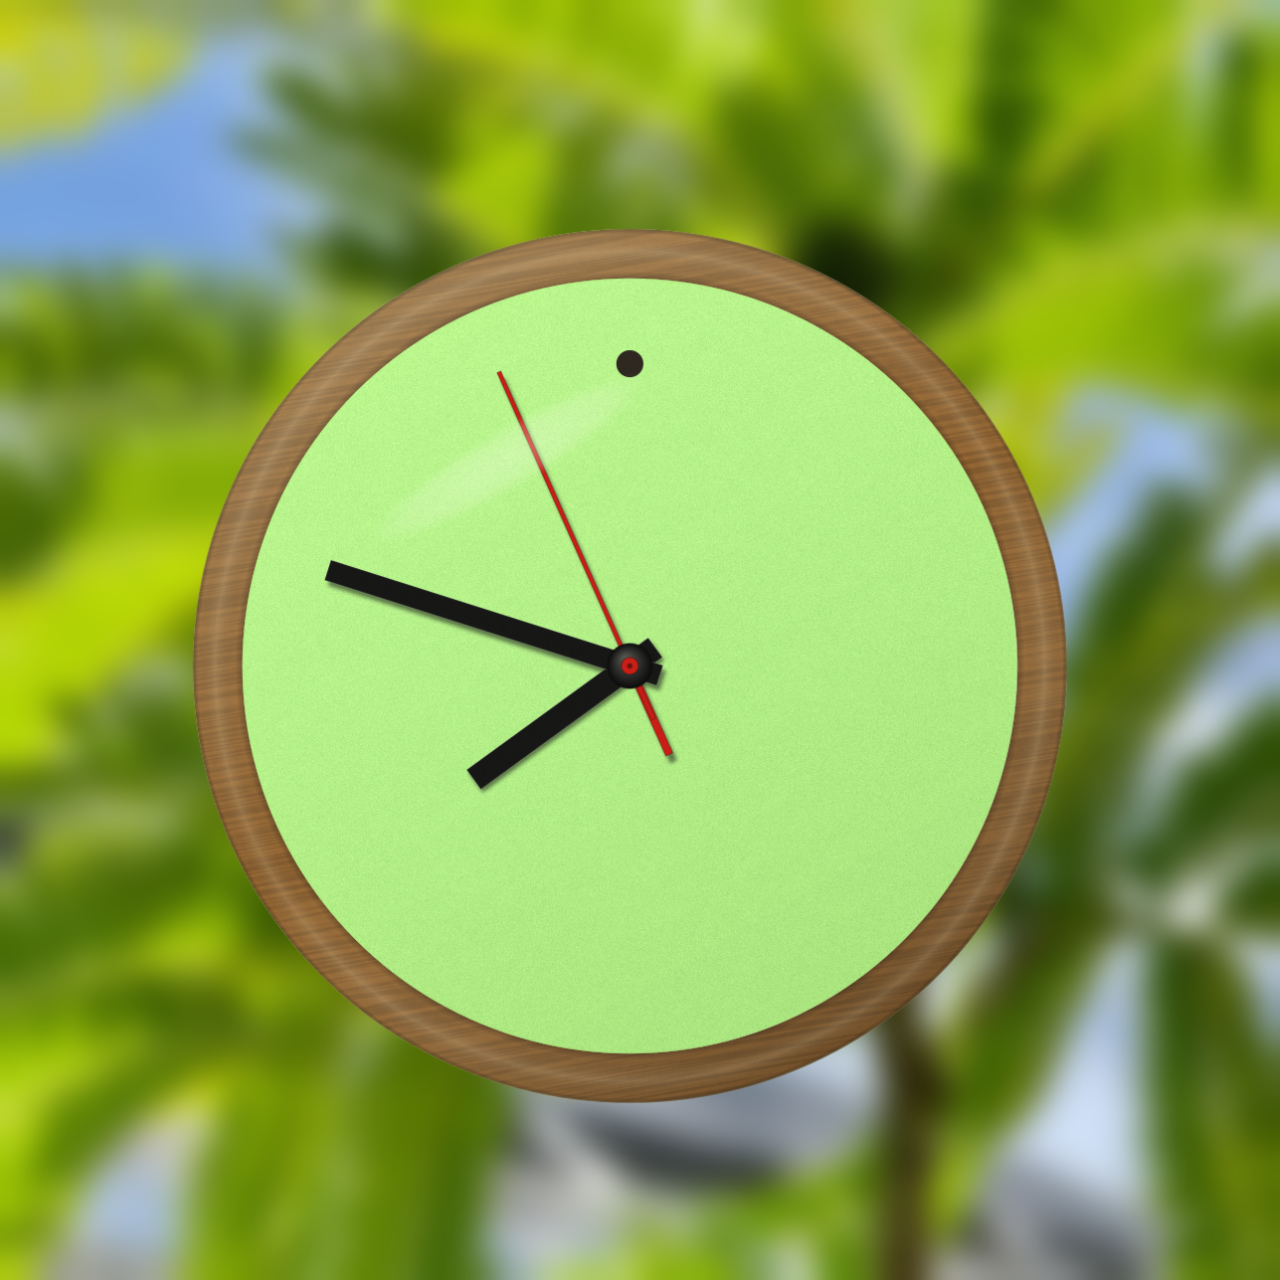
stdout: **7:47:56**
